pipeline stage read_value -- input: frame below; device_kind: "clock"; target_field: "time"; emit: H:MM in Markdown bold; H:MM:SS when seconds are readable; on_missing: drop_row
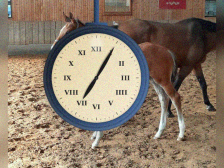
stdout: **7:05**
